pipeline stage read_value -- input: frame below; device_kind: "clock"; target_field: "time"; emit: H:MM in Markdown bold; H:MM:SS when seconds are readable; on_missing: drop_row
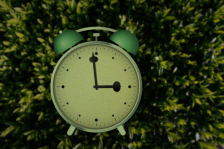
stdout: **2:59**
